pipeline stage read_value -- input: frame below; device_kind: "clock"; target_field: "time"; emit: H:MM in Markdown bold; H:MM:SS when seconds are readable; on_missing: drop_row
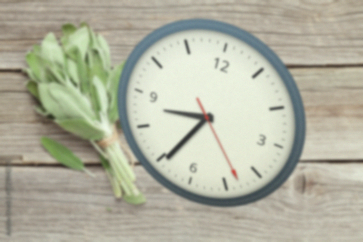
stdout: **8:34:23**
